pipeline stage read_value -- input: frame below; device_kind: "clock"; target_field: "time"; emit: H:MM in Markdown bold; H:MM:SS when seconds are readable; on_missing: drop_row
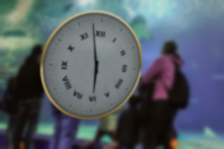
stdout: **5:58**
